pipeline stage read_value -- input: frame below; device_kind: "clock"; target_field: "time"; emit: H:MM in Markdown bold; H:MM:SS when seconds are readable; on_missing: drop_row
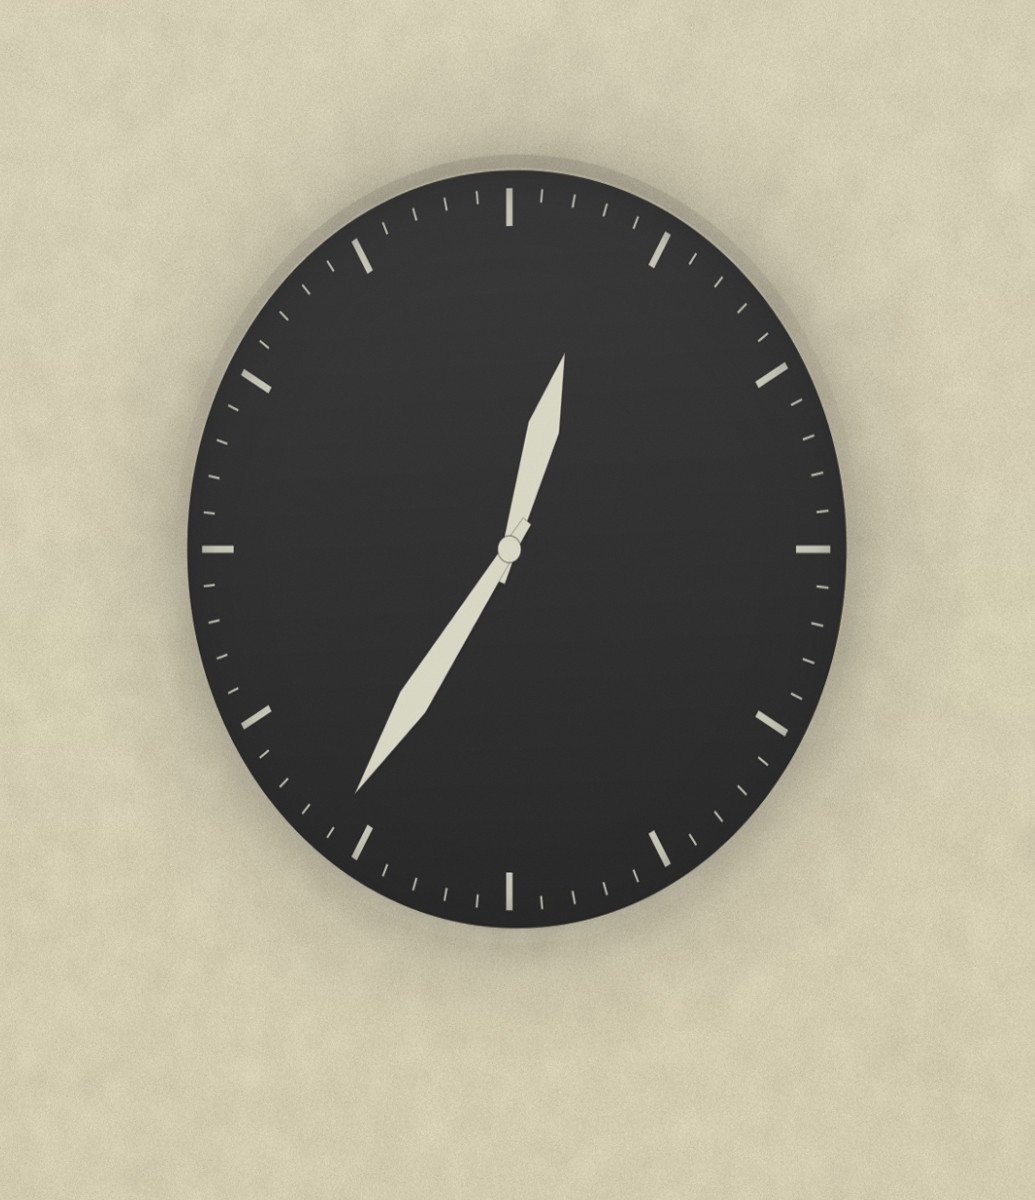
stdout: **12:36**
